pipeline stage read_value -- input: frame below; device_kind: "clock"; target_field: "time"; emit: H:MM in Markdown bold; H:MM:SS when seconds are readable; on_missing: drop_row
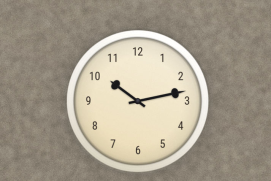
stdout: **10:13**
